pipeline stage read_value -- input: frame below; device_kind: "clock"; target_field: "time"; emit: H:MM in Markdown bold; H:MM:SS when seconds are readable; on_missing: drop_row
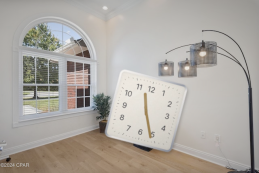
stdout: **11:26**
